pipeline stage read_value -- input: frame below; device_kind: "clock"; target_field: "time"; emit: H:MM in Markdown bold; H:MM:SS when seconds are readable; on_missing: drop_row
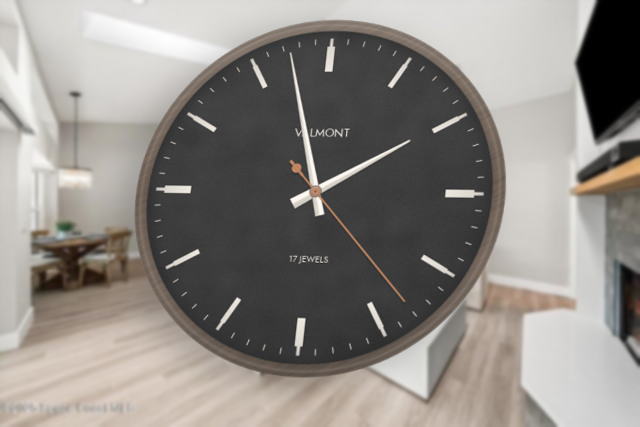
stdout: **1:57:23**
